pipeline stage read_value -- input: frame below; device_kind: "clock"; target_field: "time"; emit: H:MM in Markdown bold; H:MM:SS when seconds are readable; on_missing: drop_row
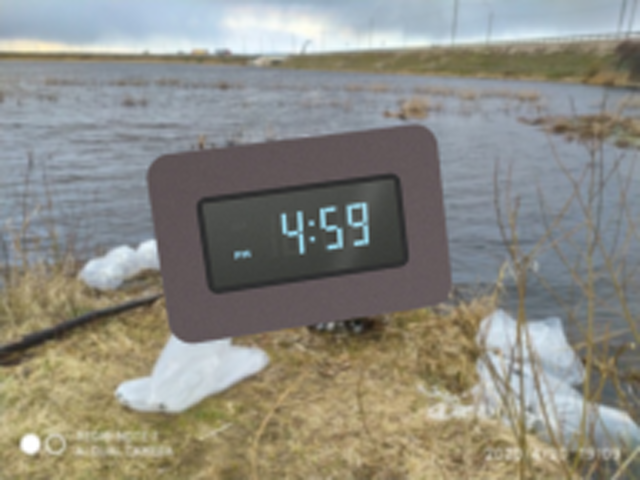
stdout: **4:59**
